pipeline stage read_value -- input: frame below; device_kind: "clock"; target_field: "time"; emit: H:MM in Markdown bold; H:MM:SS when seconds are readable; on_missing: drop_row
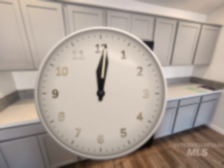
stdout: **12:01**
